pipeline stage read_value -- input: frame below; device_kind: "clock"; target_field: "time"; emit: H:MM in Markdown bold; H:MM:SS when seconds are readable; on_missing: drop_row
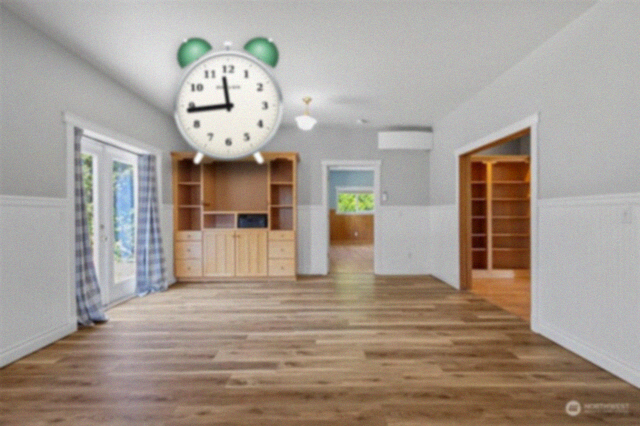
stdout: **11:44**
